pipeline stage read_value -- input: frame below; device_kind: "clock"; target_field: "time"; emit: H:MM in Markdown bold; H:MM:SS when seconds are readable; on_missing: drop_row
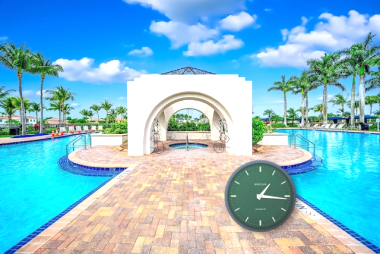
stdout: **1:16**
